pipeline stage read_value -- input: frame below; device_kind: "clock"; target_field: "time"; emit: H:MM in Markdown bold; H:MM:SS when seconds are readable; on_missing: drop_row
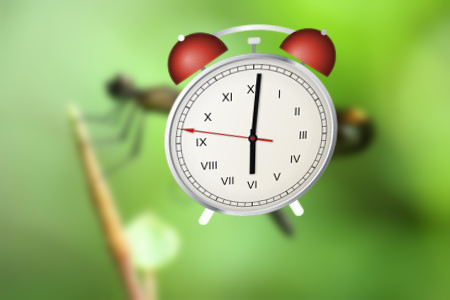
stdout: **6:00:47**
